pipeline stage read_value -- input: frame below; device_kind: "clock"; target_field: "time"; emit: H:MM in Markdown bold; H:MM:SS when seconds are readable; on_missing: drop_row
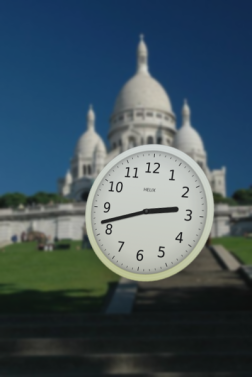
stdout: **2:42**
